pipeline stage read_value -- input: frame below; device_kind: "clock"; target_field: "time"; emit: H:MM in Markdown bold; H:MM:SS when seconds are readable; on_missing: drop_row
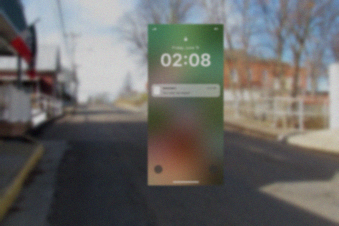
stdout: **2:08**
